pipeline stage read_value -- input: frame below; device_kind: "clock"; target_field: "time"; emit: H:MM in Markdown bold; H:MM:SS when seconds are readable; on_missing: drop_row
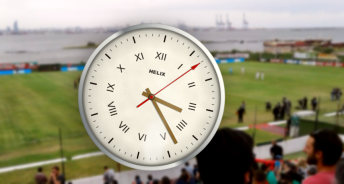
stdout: **3:23:07**
